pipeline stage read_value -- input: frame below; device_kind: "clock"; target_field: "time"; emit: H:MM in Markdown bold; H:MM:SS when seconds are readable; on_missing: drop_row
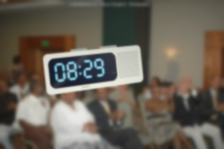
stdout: **8:29**
